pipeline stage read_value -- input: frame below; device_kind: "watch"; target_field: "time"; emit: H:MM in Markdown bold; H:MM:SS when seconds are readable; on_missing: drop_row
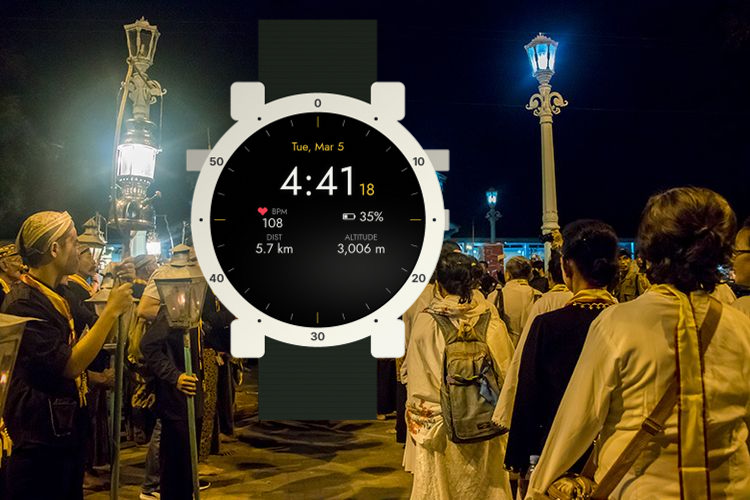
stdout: **4:41:18**
